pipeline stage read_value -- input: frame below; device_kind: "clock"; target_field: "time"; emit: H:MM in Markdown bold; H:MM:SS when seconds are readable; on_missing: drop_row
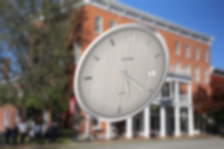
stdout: **5:21**
